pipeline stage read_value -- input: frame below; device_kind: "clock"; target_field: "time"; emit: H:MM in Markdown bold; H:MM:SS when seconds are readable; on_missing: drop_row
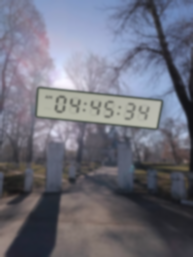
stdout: **4:45:34**
